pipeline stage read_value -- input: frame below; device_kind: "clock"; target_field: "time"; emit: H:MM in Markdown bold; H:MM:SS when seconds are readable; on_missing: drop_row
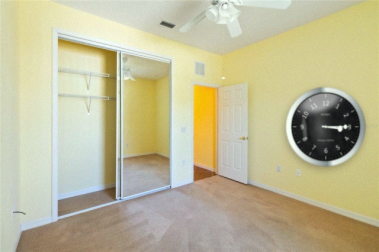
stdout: **3:15**
